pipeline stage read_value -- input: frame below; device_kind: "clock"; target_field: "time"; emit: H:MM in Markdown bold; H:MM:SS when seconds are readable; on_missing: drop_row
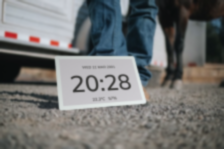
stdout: **20:28**
